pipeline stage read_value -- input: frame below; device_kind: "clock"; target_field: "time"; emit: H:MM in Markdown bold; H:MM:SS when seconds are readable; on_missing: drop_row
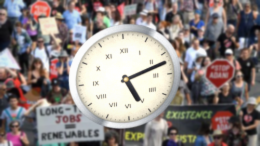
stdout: **5:12**
